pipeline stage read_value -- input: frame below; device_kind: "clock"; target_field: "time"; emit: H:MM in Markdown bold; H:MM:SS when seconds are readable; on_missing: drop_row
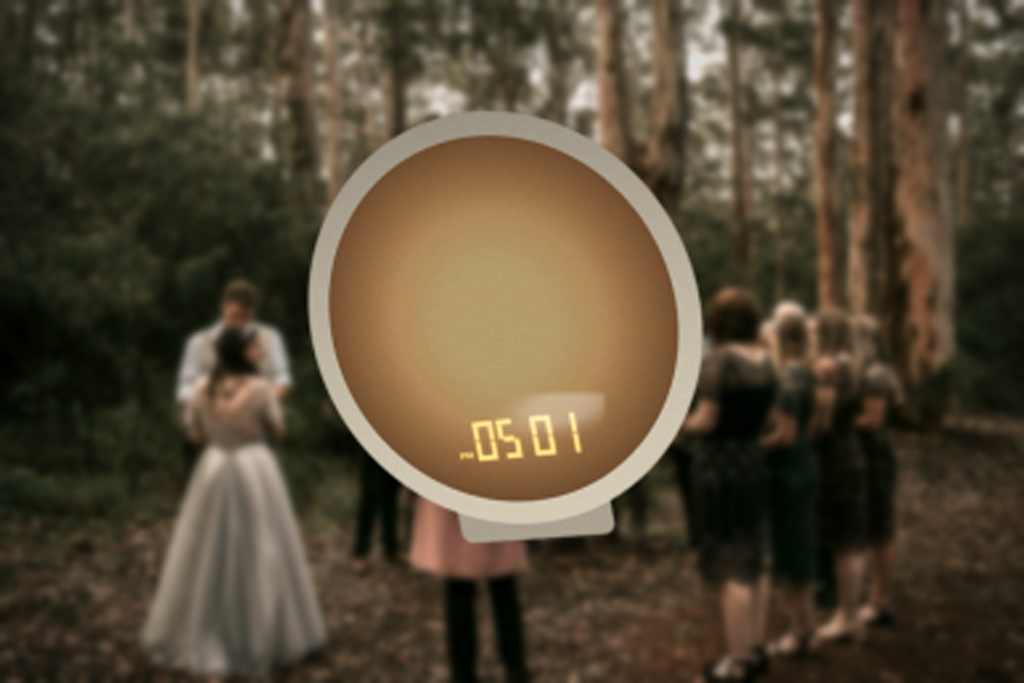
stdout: **5:01**
